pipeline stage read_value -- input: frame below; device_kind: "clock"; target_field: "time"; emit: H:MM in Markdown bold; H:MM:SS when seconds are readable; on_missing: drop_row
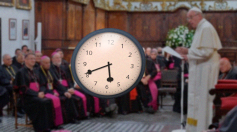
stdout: **5:41**
